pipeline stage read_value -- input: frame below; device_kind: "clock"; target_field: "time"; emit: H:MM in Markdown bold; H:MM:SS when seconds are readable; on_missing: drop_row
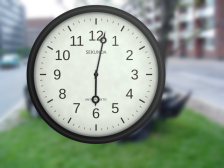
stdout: **6:02**
